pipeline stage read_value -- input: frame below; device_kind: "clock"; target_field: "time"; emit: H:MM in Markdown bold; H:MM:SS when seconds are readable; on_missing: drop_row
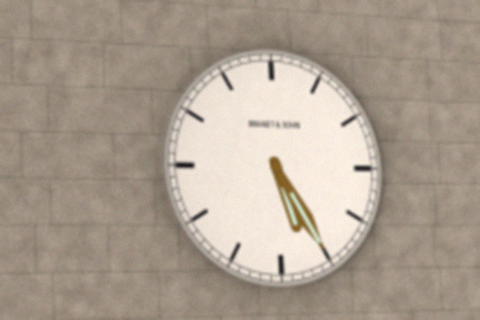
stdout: **5:25**
